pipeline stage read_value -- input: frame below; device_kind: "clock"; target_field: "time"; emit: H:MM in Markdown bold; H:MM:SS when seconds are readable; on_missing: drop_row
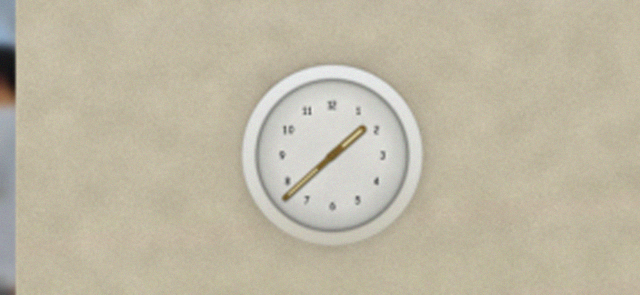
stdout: **1:38**
